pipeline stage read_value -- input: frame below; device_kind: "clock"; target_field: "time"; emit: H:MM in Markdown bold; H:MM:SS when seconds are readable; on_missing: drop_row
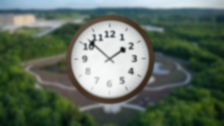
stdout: **1:52**
